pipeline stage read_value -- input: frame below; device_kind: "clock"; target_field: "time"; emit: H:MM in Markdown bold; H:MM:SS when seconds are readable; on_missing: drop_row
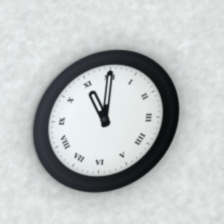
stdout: **11:00**
